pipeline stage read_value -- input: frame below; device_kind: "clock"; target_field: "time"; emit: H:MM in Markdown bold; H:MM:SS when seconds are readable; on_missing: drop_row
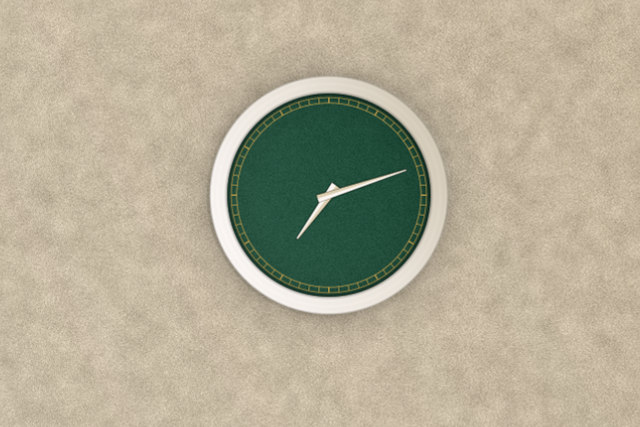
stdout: **7:12**
